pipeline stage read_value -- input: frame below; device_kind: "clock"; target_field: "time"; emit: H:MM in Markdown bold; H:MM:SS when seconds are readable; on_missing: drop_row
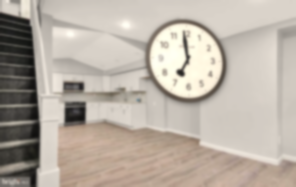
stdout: **6:59**
